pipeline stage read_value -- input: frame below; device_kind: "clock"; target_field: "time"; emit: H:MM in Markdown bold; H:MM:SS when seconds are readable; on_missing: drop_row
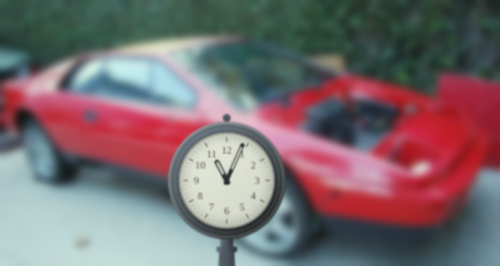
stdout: **11:04**
